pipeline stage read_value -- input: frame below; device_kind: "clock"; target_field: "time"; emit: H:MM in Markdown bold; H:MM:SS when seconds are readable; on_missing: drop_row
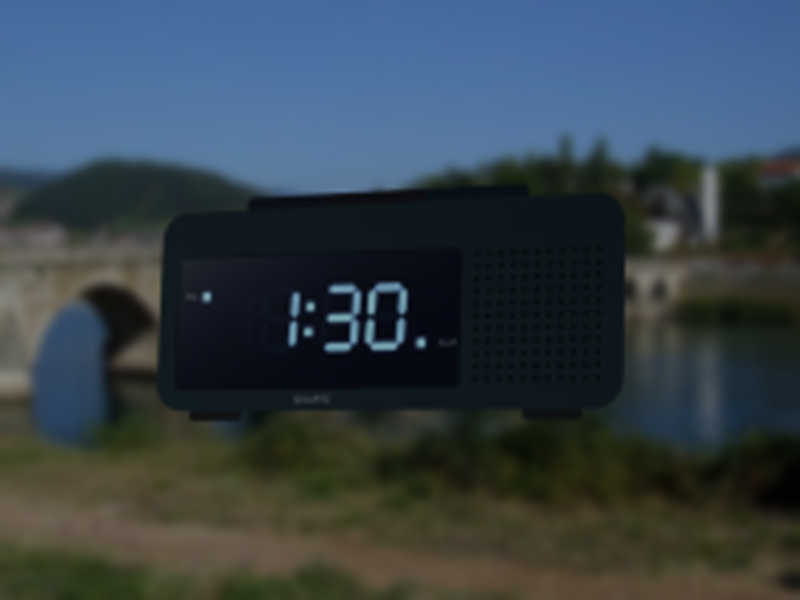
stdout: **1:30**
